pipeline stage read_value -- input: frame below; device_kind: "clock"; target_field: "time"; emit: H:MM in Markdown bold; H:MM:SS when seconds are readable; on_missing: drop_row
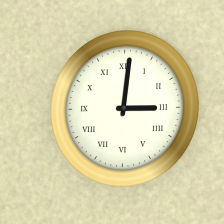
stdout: **3:01**
